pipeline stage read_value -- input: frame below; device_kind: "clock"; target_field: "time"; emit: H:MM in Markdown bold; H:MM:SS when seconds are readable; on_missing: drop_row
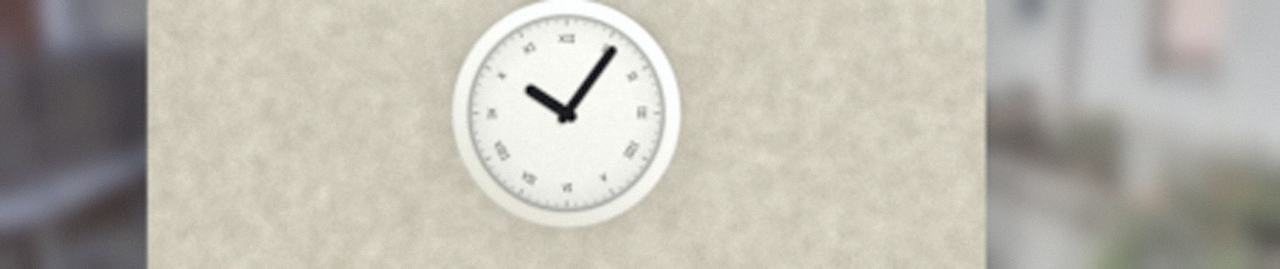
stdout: **10:06**
